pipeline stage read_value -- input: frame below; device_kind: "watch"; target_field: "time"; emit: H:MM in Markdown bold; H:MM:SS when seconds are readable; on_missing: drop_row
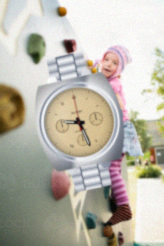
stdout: **9:28**
